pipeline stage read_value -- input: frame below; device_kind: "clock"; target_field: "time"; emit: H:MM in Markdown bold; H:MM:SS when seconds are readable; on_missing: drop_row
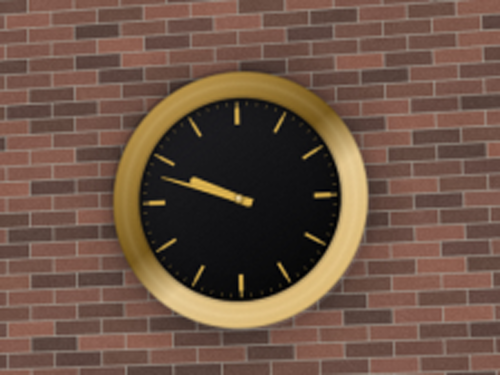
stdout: **9:48**
